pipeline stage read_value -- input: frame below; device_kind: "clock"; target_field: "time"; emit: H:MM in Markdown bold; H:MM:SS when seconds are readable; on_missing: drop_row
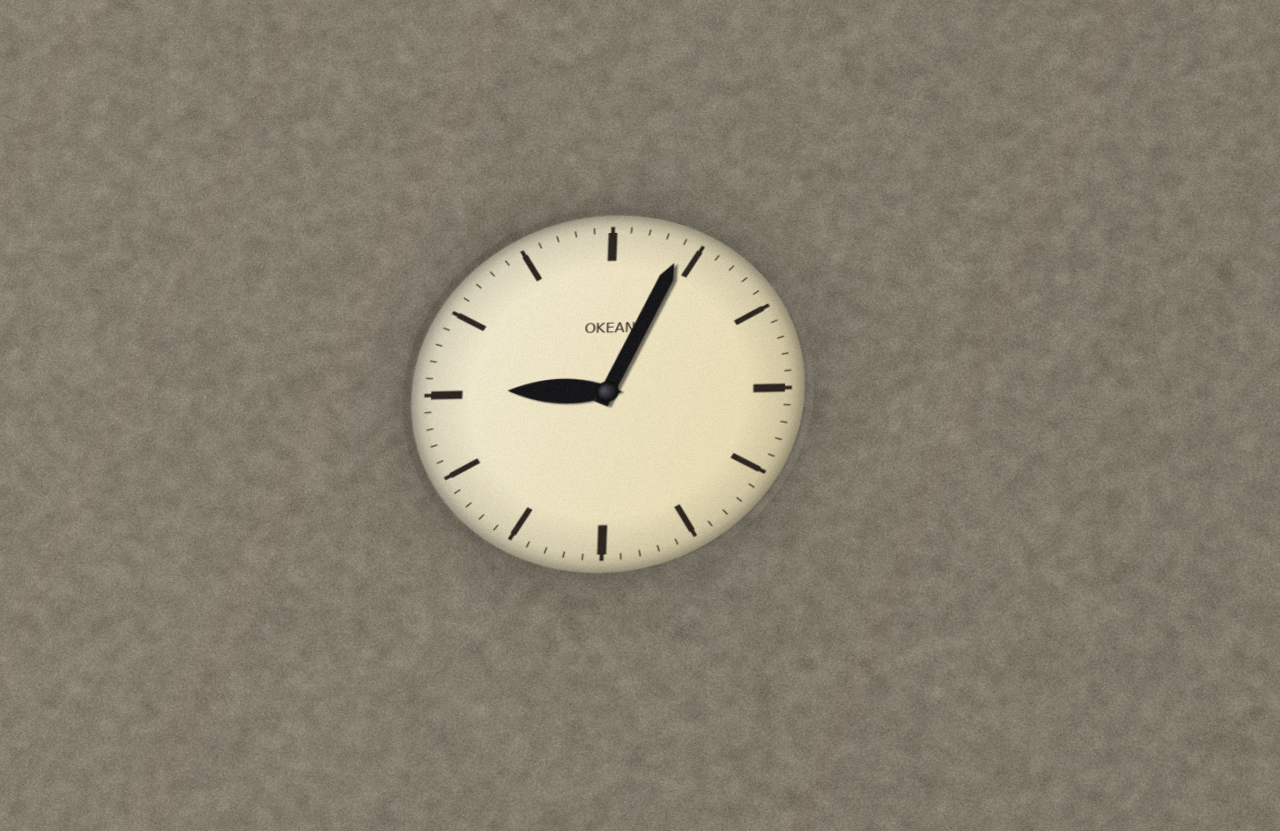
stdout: **9:04**
